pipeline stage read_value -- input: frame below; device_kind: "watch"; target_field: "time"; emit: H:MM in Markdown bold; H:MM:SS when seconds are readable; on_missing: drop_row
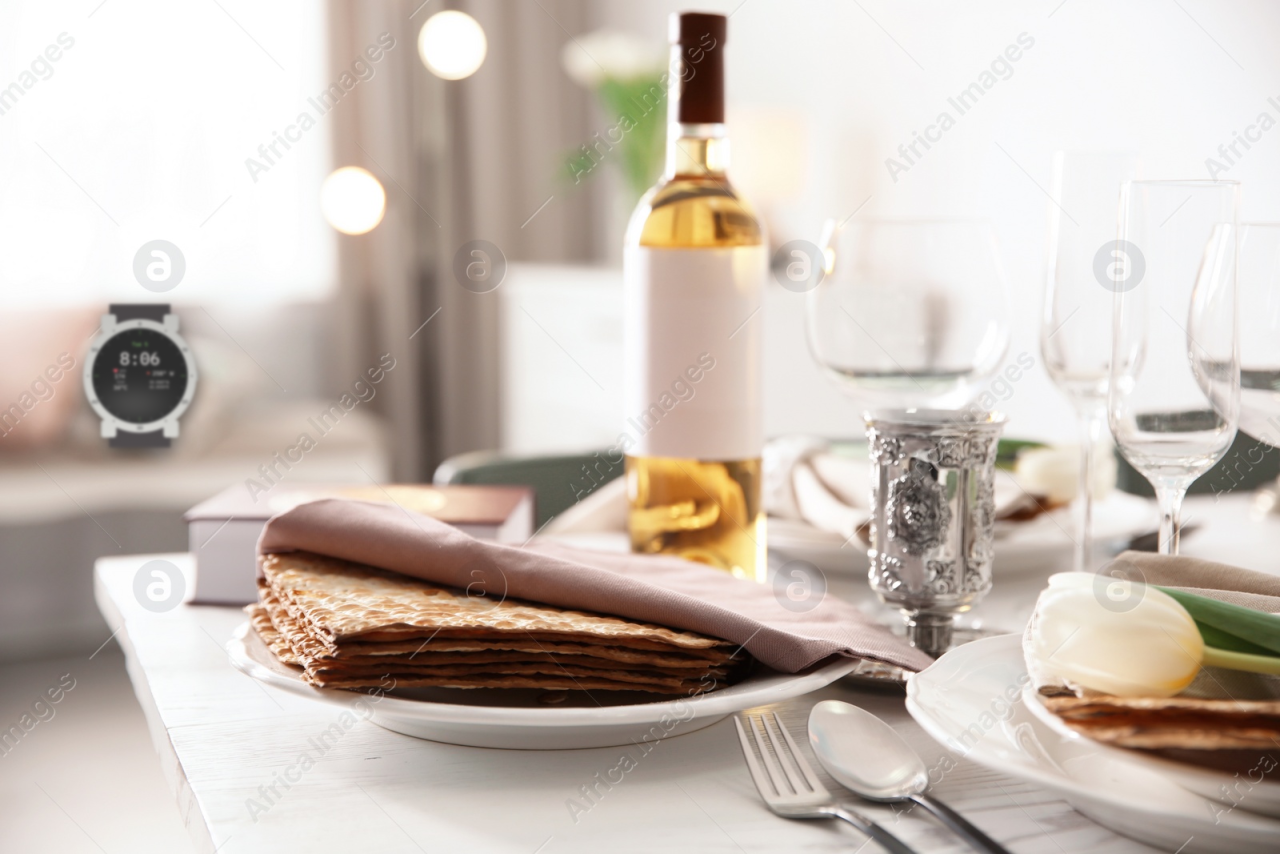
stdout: **8:06**
